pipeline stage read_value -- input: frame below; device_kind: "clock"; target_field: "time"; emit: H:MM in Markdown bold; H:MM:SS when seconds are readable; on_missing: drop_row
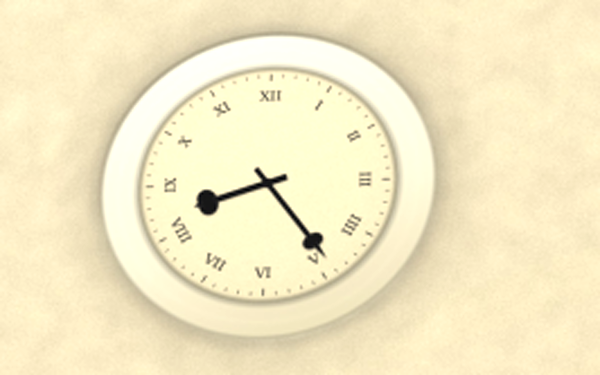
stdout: **8:24**
